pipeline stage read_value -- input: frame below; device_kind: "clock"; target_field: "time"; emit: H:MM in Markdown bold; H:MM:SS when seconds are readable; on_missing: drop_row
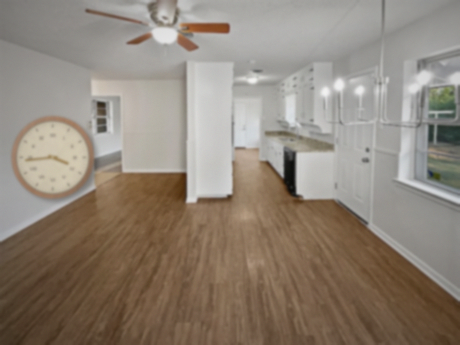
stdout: **3:44**
